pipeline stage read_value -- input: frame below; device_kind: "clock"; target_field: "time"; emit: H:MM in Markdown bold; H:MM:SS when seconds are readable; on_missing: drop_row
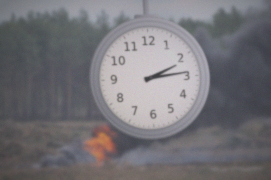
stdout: **2:14**
